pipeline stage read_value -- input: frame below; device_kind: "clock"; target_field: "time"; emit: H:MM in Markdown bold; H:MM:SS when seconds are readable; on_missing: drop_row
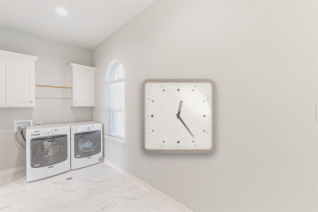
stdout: **12:24**
